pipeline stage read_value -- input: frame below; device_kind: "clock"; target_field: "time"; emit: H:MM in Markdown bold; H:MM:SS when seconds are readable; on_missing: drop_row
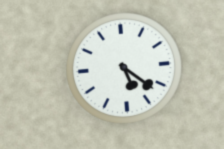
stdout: **5:22**
